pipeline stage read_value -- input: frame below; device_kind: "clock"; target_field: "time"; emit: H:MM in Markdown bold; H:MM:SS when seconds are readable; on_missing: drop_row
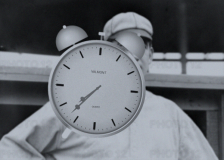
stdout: **7:37**
